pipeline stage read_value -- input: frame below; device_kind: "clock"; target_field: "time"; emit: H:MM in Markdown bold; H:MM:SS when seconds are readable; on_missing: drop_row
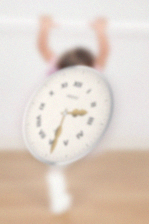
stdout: **2:29**
